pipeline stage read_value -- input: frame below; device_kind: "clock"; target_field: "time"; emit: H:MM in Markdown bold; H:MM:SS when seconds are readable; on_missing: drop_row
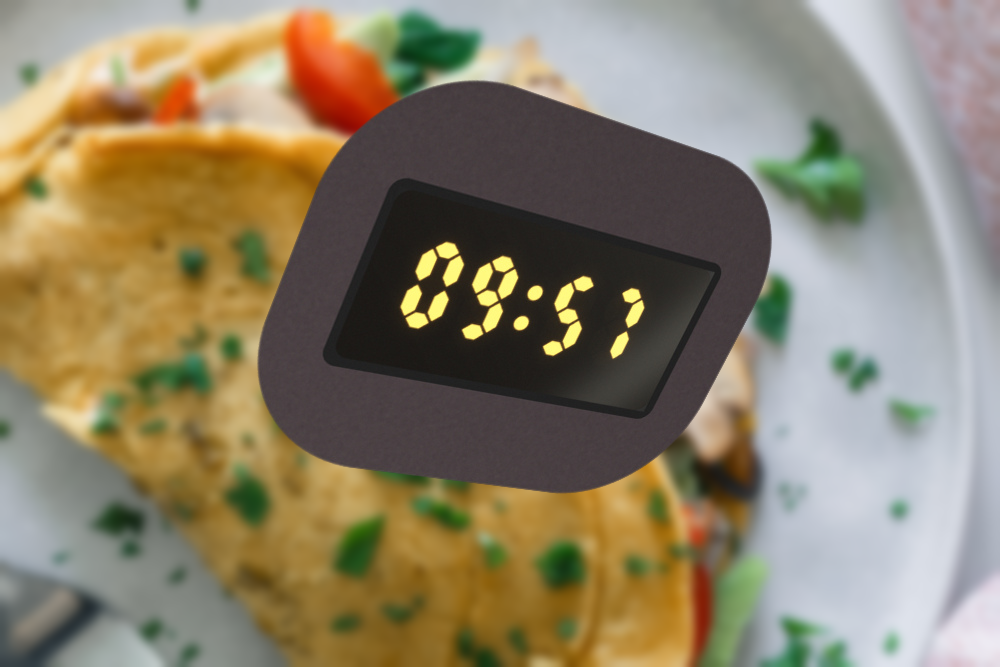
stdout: **9:57**
